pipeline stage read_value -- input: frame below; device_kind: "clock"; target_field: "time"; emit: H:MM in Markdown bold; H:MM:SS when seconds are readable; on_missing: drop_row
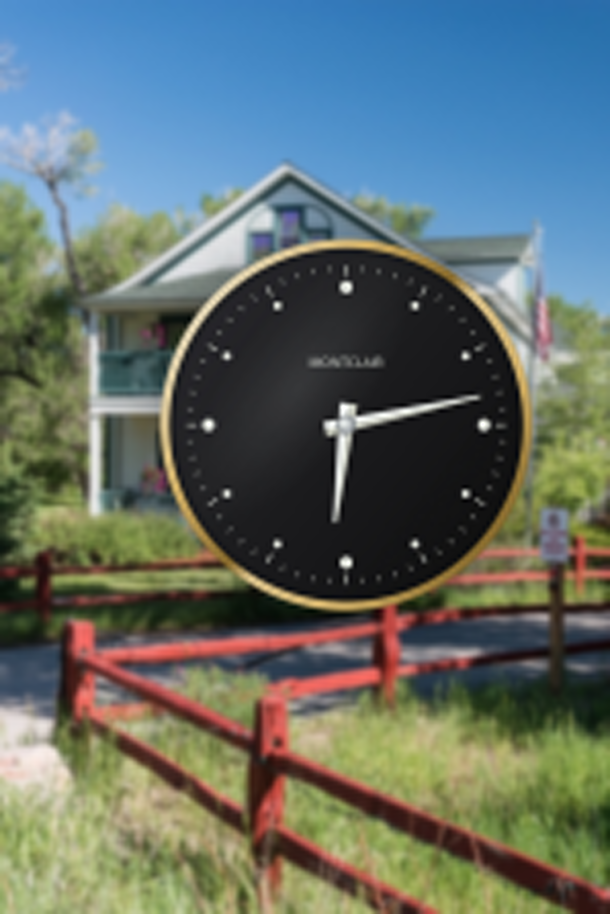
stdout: **6:13**
